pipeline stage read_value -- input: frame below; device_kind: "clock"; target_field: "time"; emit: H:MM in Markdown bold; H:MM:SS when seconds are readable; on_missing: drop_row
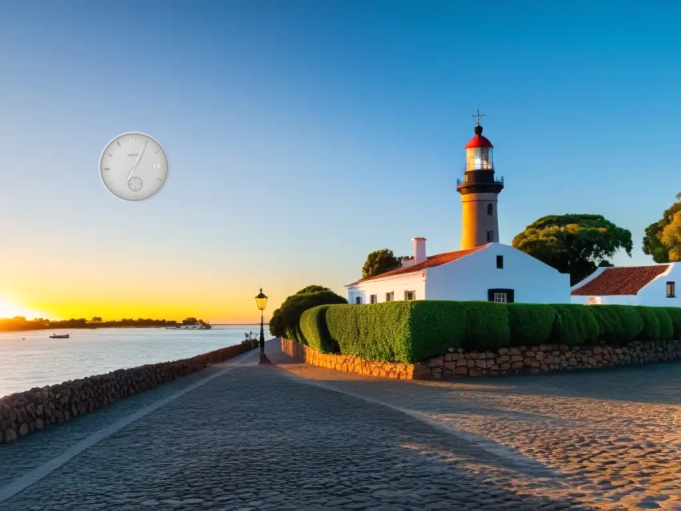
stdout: **7:05**
